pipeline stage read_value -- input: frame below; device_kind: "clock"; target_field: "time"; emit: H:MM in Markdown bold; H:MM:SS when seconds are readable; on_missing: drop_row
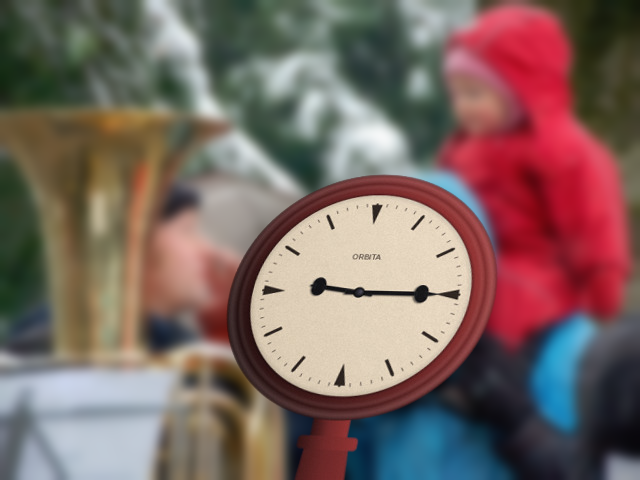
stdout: **9:15**
